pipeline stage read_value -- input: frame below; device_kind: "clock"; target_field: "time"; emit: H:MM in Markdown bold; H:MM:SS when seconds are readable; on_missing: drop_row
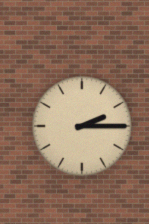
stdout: **2:15**
